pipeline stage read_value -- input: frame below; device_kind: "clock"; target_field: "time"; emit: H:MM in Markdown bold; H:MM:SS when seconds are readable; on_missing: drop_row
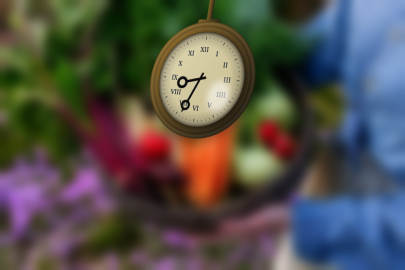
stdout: **8:34**
